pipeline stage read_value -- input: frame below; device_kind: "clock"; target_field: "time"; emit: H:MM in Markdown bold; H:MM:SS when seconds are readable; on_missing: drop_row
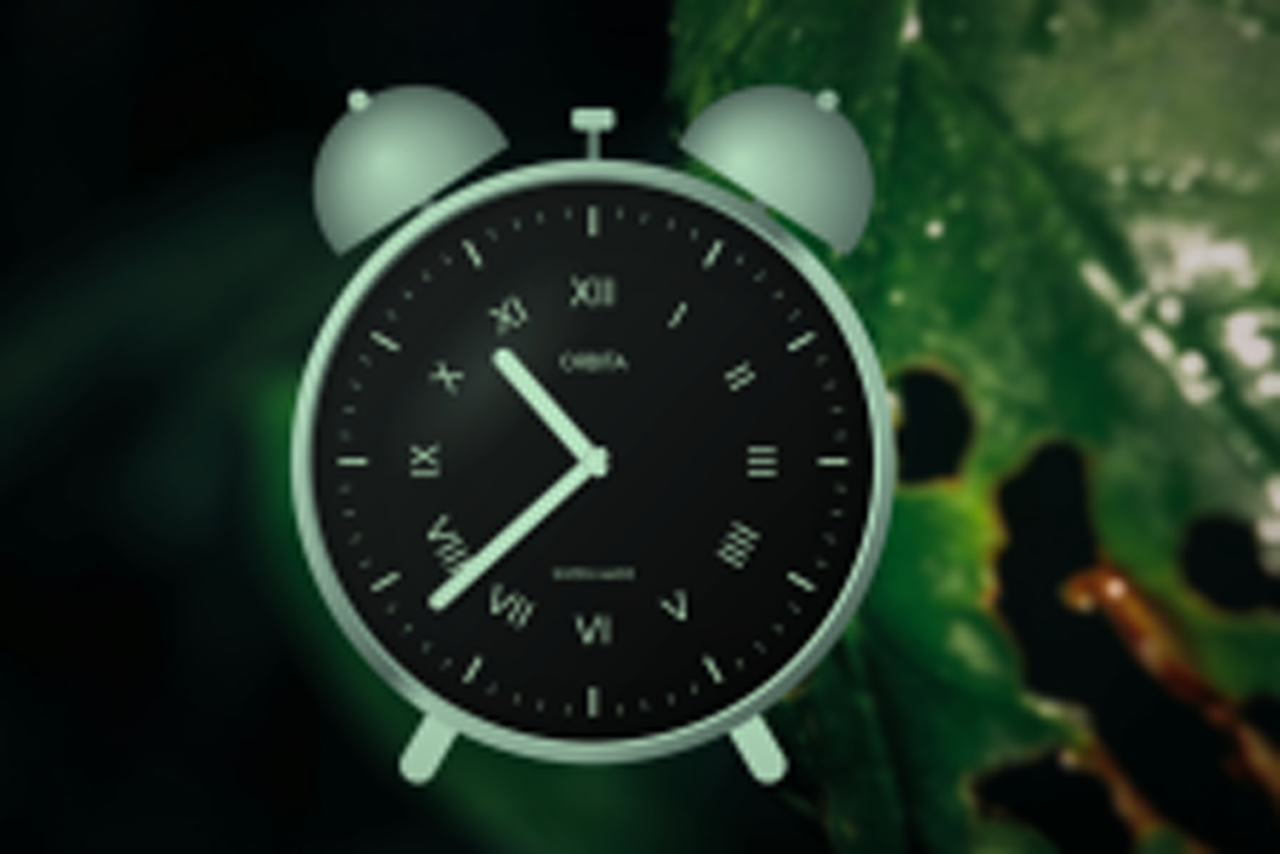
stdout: **10:38**
